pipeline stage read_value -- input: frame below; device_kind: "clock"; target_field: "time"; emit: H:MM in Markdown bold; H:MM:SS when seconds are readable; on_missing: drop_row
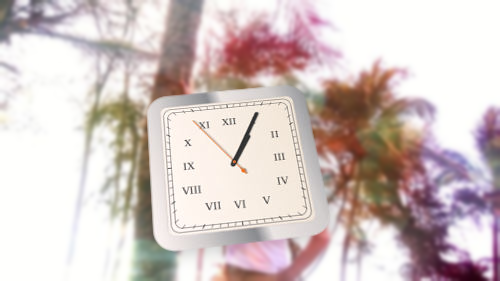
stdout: **1:04:54**
